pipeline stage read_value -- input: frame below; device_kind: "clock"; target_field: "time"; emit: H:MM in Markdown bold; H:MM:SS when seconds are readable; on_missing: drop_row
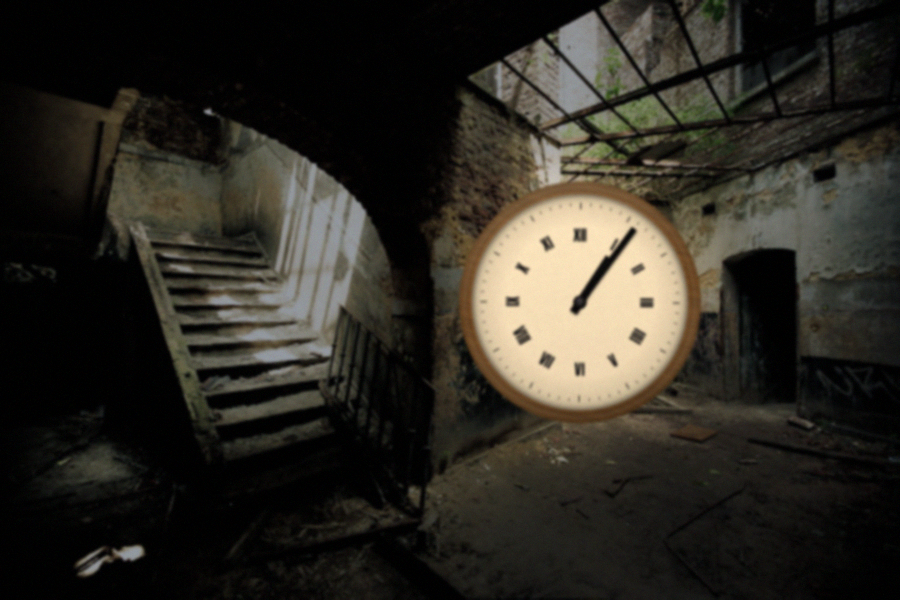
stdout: **1:06**
